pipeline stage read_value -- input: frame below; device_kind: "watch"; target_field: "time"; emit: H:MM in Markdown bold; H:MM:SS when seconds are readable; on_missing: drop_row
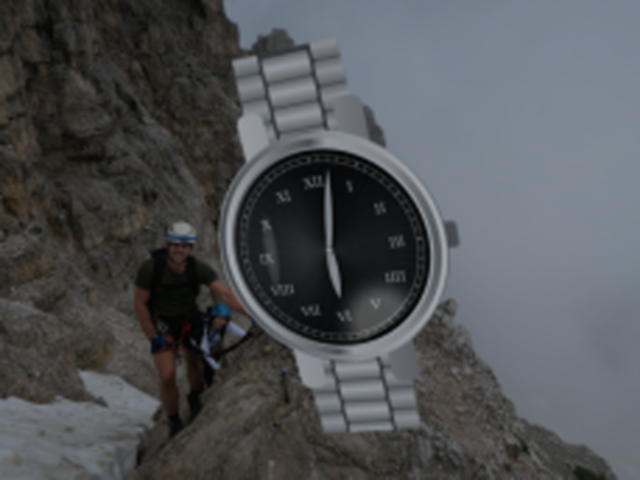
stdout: **6:02**
